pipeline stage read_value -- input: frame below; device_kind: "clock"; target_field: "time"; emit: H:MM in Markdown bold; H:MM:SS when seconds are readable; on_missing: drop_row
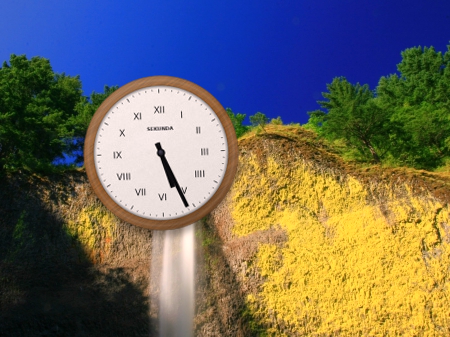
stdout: **5:26**
